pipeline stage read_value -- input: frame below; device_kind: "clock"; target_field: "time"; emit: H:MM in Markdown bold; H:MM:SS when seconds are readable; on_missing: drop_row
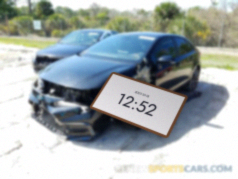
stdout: **12:52**
